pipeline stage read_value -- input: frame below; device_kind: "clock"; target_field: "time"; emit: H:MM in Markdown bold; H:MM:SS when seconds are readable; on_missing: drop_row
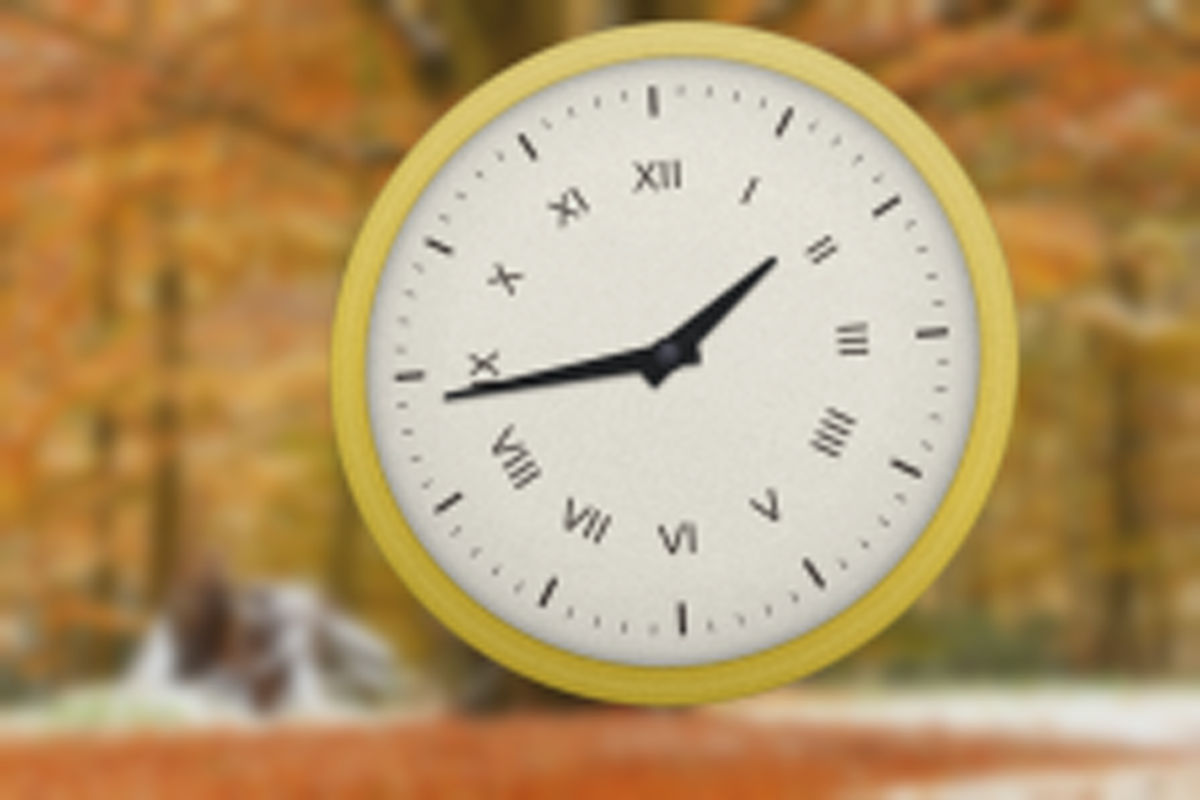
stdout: **1:44**
